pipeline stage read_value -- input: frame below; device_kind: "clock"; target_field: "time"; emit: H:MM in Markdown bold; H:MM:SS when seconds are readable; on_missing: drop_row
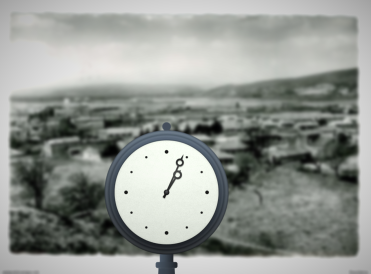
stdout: **1:04**
